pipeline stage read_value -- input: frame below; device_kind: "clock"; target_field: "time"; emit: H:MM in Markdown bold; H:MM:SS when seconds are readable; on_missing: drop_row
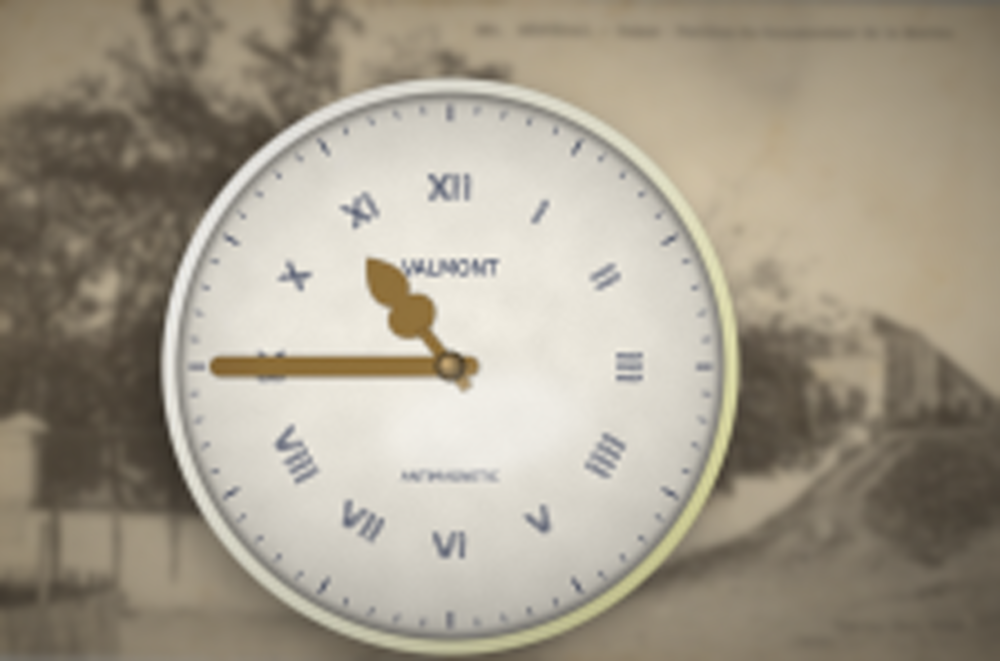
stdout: **10:45**
